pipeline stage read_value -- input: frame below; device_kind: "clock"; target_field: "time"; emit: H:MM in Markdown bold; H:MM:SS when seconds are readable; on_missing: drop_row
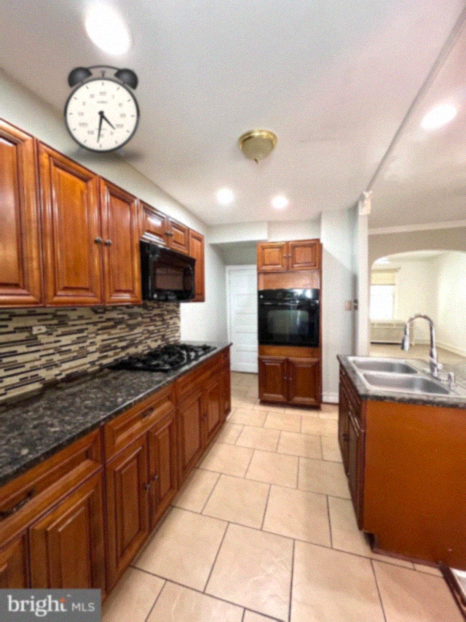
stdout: **4:31**
